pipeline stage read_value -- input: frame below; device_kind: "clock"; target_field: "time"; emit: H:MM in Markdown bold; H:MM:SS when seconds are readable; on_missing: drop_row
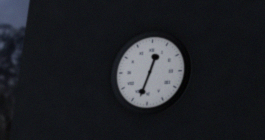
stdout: **12:33**
